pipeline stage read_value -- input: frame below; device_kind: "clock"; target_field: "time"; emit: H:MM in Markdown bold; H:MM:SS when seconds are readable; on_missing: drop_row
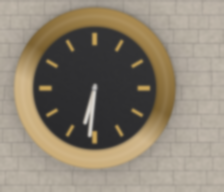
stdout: **6:31**
